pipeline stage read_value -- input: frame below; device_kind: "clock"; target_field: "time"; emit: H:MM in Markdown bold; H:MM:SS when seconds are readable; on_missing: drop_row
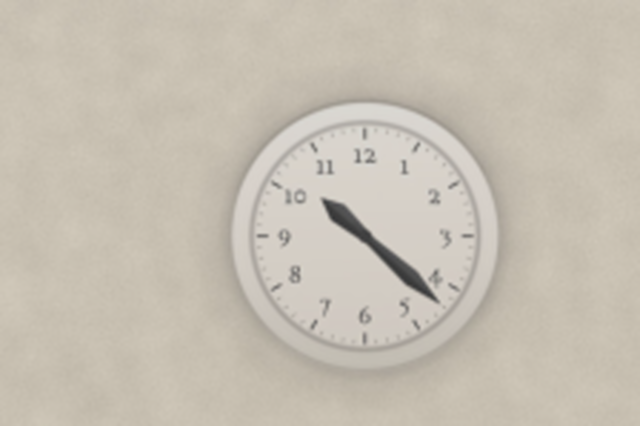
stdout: **10:22**
